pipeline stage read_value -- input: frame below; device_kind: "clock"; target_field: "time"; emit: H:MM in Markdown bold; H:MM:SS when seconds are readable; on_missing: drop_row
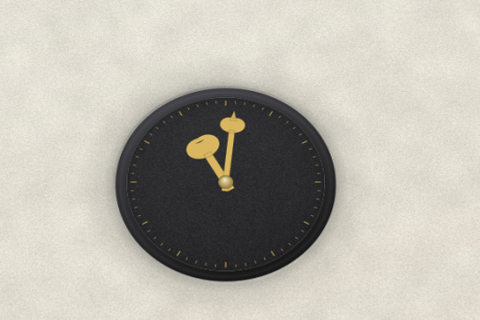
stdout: **11:01**
